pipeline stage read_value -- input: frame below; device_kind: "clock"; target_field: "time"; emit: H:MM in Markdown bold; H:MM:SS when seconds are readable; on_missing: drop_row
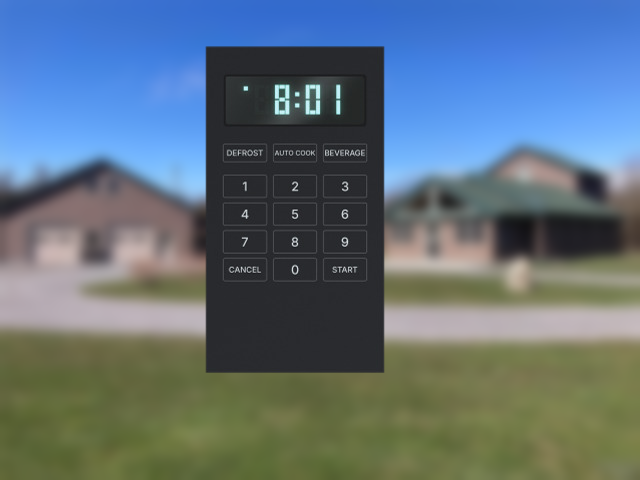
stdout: **8:01**
